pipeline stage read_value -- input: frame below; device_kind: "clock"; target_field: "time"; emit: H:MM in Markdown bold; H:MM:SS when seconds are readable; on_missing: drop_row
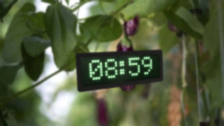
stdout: **8:59**
